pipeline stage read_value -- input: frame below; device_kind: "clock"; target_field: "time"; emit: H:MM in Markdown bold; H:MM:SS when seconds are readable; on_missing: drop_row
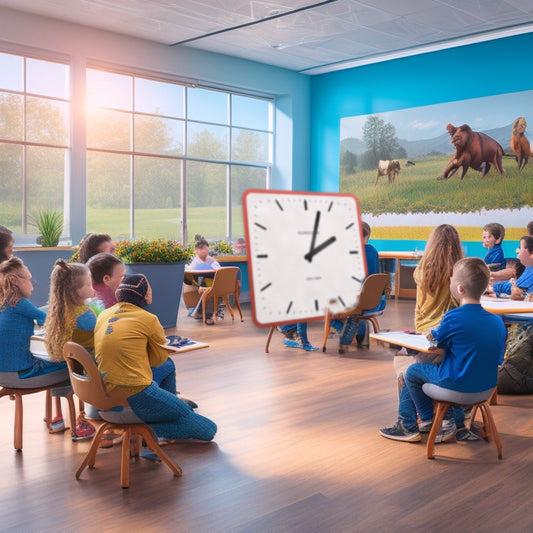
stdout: **2:03**
